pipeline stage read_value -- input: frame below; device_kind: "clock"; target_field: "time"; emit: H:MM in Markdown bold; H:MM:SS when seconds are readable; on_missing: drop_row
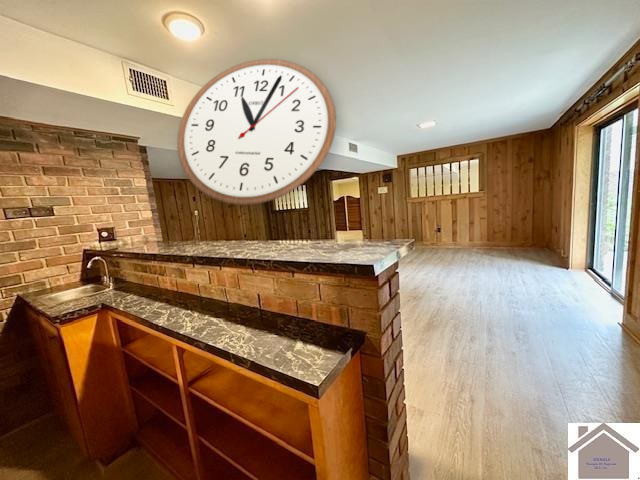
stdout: **11:03:07**
